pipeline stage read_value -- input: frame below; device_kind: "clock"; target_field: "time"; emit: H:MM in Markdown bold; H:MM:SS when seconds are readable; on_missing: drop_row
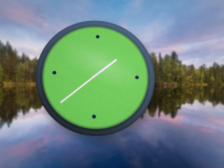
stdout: **1:38**
